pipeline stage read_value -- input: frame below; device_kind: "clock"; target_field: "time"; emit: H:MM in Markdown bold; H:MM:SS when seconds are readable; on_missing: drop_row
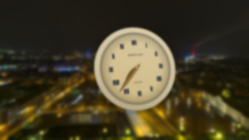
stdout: **7:37**
